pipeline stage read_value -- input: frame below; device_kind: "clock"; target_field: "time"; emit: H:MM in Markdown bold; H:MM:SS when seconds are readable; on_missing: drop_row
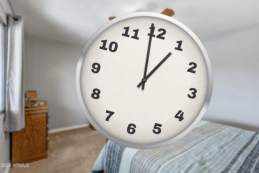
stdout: **12:59**
